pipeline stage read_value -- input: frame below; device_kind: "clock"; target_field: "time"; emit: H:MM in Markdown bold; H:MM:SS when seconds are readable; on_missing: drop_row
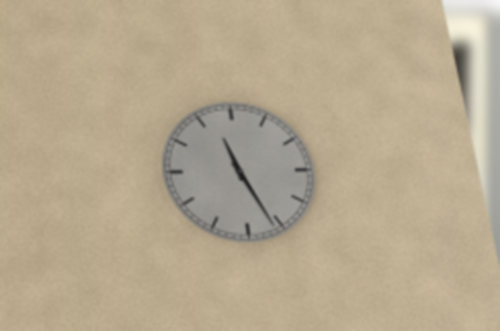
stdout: **11:26**
